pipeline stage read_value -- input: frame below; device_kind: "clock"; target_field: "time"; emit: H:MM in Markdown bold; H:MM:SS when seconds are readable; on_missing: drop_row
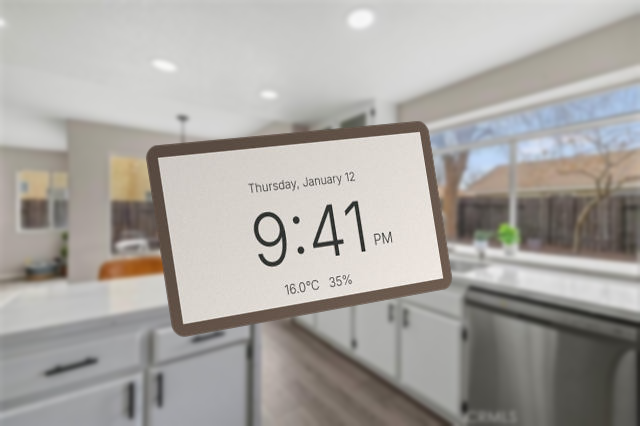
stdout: **9:41**
